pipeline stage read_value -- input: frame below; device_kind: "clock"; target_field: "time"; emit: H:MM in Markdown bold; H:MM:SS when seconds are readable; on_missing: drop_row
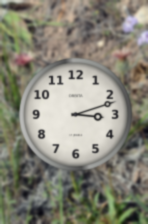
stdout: **3:12**
